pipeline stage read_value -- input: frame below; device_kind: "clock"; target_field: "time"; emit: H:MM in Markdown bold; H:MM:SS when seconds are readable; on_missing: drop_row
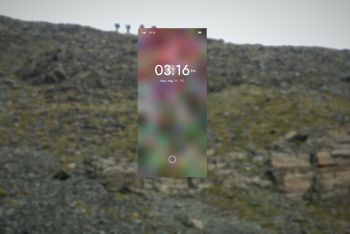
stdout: **3:16**
